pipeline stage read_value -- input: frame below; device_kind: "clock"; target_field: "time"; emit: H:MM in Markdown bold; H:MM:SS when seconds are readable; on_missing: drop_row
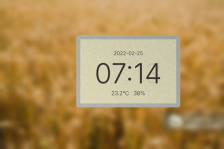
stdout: **7:14**
